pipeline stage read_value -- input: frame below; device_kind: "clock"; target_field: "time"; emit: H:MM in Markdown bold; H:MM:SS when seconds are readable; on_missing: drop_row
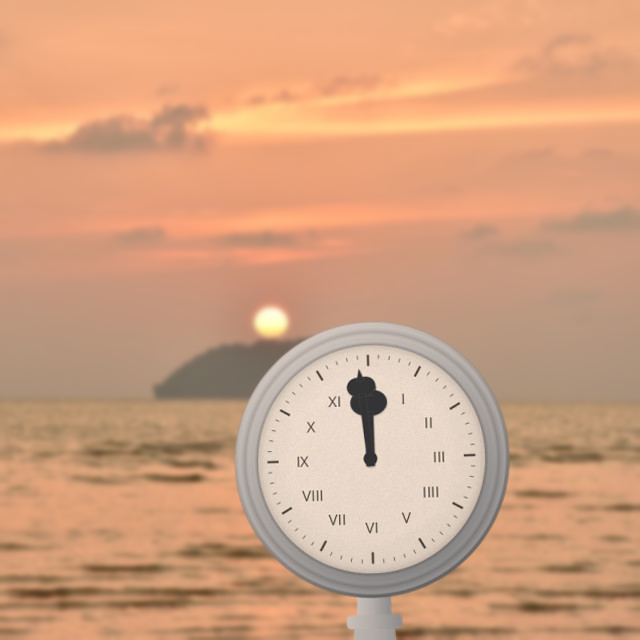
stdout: **11:59**
